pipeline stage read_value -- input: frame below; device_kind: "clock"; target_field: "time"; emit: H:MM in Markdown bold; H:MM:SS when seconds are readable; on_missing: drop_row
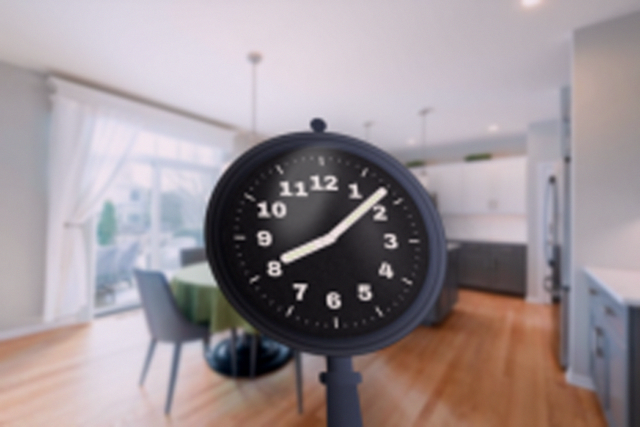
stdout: **8:08**
